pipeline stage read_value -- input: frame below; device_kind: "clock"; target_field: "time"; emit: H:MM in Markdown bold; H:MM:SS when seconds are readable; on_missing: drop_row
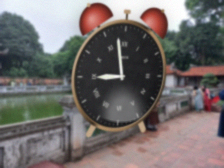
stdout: **8:58**
